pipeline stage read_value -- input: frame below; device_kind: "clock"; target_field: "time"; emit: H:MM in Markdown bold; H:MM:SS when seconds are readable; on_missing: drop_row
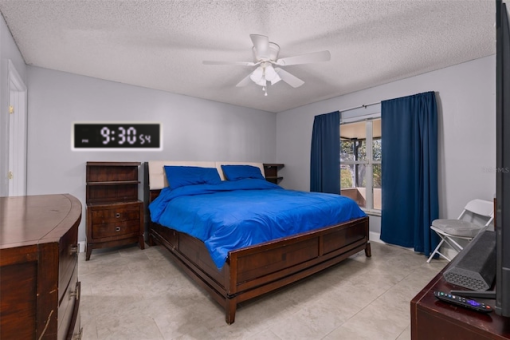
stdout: **9:30:54**
